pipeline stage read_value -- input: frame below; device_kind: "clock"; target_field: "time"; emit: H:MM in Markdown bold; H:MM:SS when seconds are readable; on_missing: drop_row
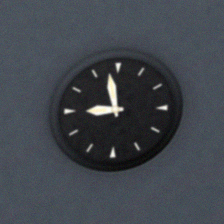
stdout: **8:58**
